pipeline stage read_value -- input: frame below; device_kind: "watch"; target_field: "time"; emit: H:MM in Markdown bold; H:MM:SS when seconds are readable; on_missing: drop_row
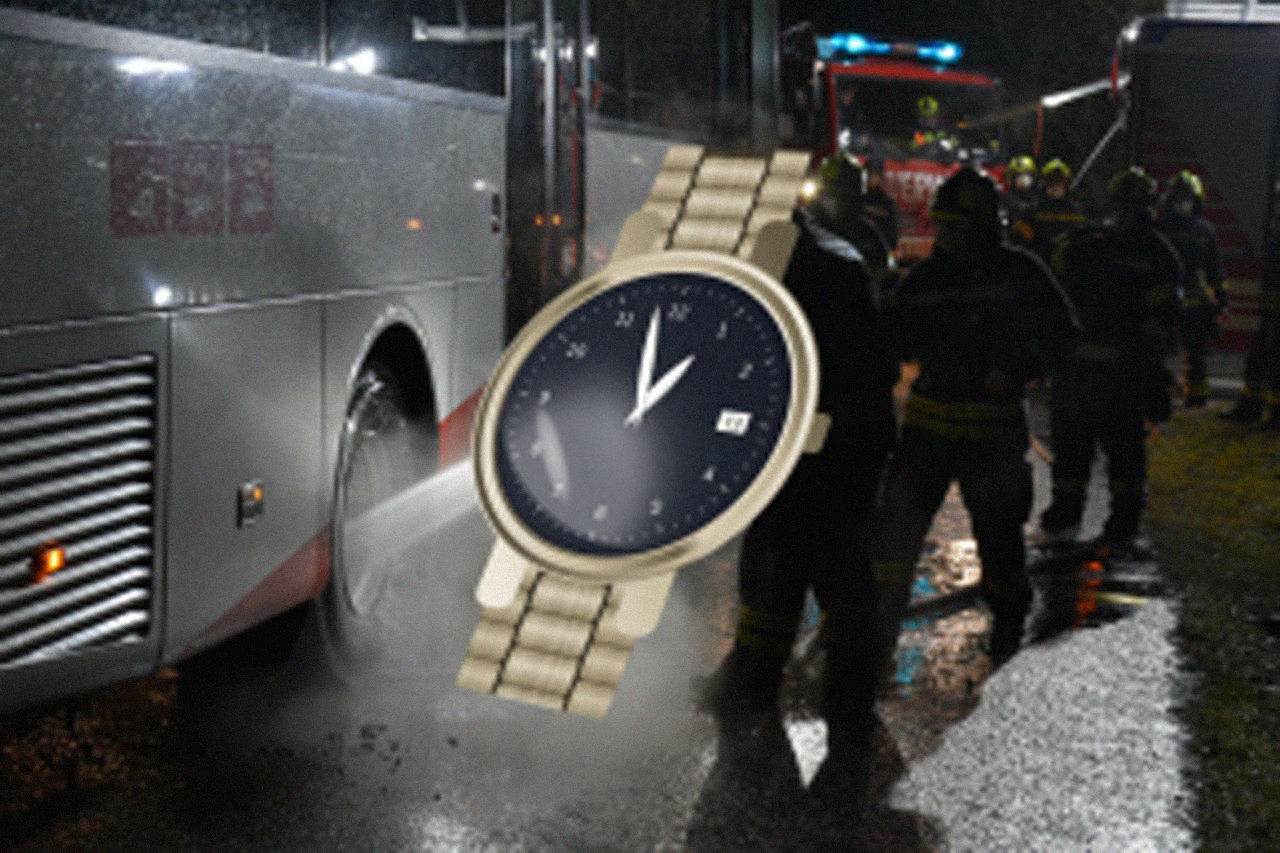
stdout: **12:58**
